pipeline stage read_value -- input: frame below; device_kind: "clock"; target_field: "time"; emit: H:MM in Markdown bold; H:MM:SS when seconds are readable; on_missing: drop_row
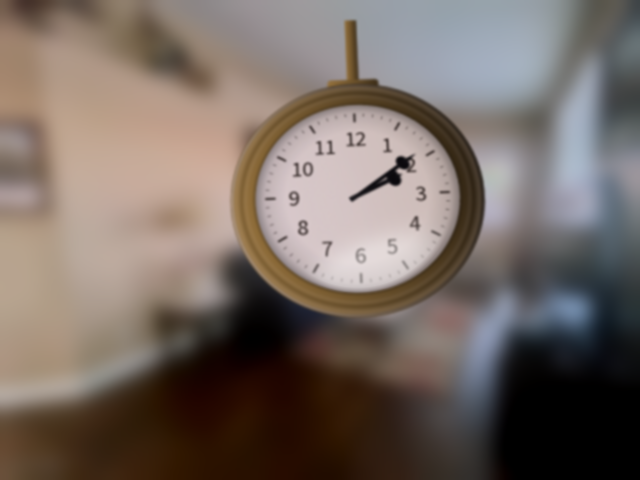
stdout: **2:09**
